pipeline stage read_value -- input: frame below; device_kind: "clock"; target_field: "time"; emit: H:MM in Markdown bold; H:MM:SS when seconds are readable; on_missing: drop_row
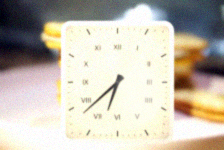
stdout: **6:38**
